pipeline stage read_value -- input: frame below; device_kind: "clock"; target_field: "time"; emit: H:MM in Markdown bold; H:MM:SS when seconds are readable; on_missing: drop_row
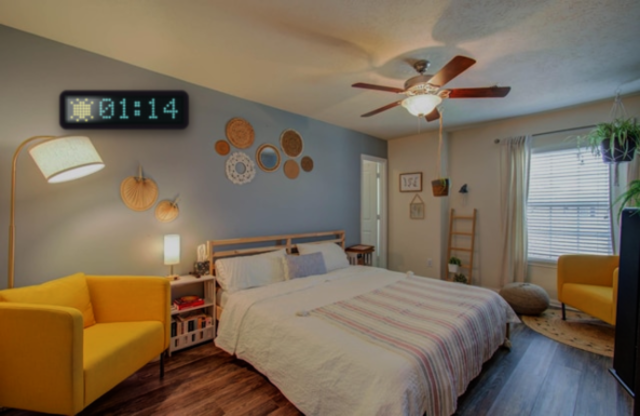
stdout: **1:14**
